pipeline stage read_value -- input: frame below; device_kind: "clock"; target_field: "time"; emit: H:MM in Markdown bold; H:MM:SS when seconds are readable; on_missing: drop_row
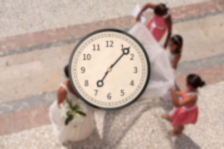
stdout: **7:07**
